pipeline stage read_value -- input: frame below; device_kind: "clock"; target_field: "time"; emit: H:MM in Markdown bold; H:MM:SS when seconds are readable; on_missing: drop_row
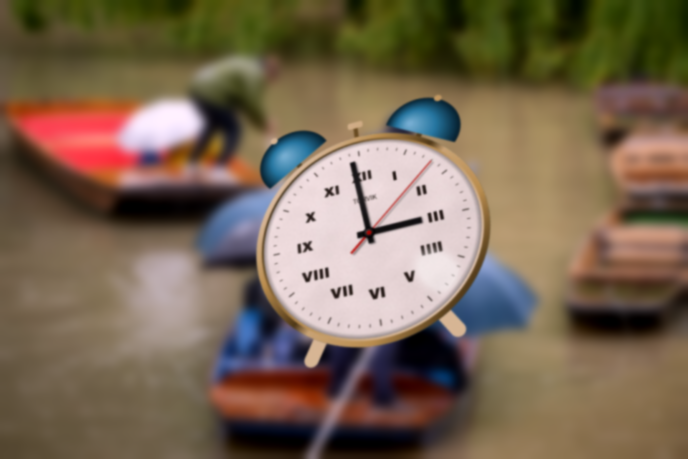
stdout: **2:59:08**
